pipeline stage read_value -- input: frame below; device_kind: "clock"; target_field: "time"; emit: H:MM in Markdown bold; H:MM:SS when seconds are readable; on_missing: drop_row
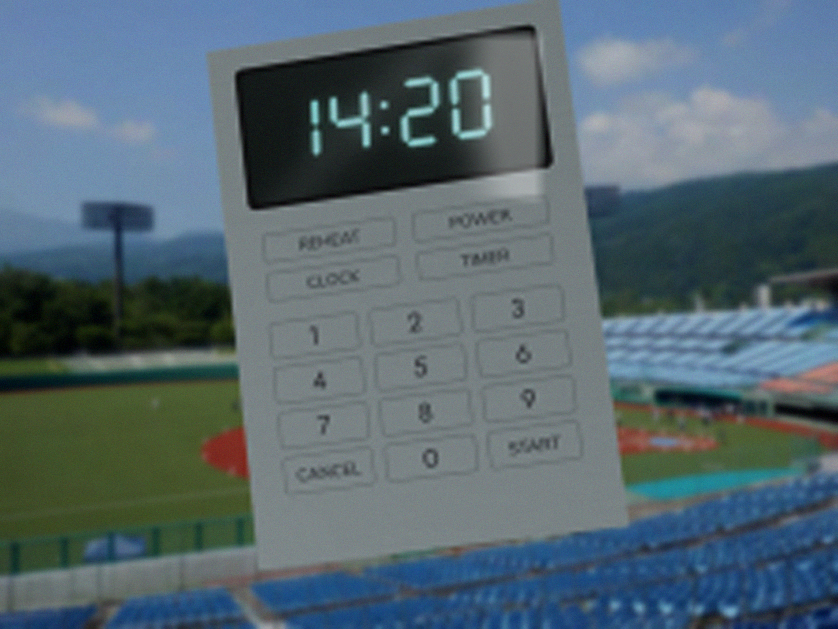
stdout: **14:20**
